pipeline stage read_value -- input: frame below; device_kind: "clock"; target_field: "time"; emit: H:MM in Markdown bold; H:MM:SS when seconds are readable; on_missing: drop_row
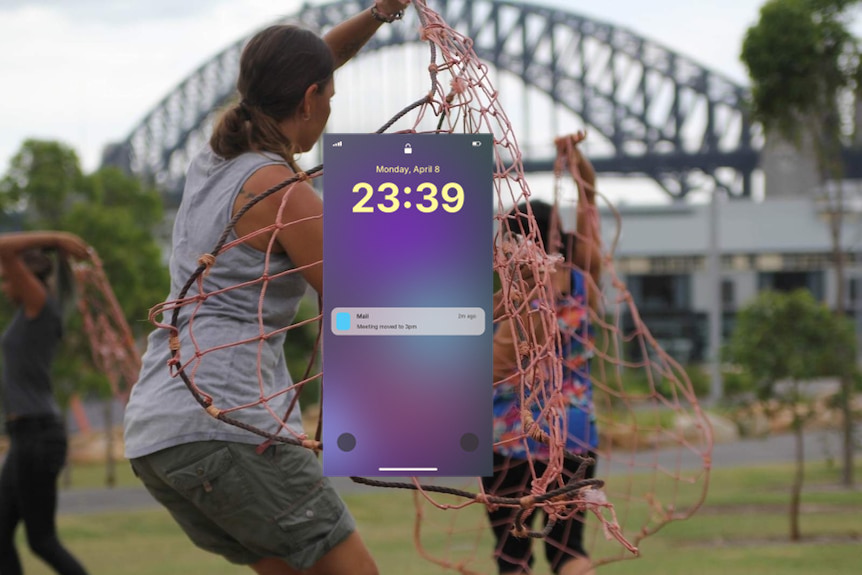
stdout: **23:39**
